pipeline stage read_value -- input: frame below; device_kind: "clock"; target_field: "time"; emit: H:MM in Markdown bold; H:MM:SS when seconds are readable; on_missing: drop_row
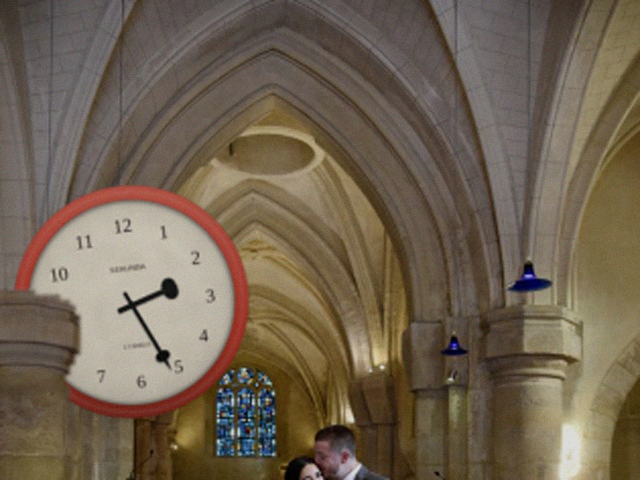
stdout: **2:26**
